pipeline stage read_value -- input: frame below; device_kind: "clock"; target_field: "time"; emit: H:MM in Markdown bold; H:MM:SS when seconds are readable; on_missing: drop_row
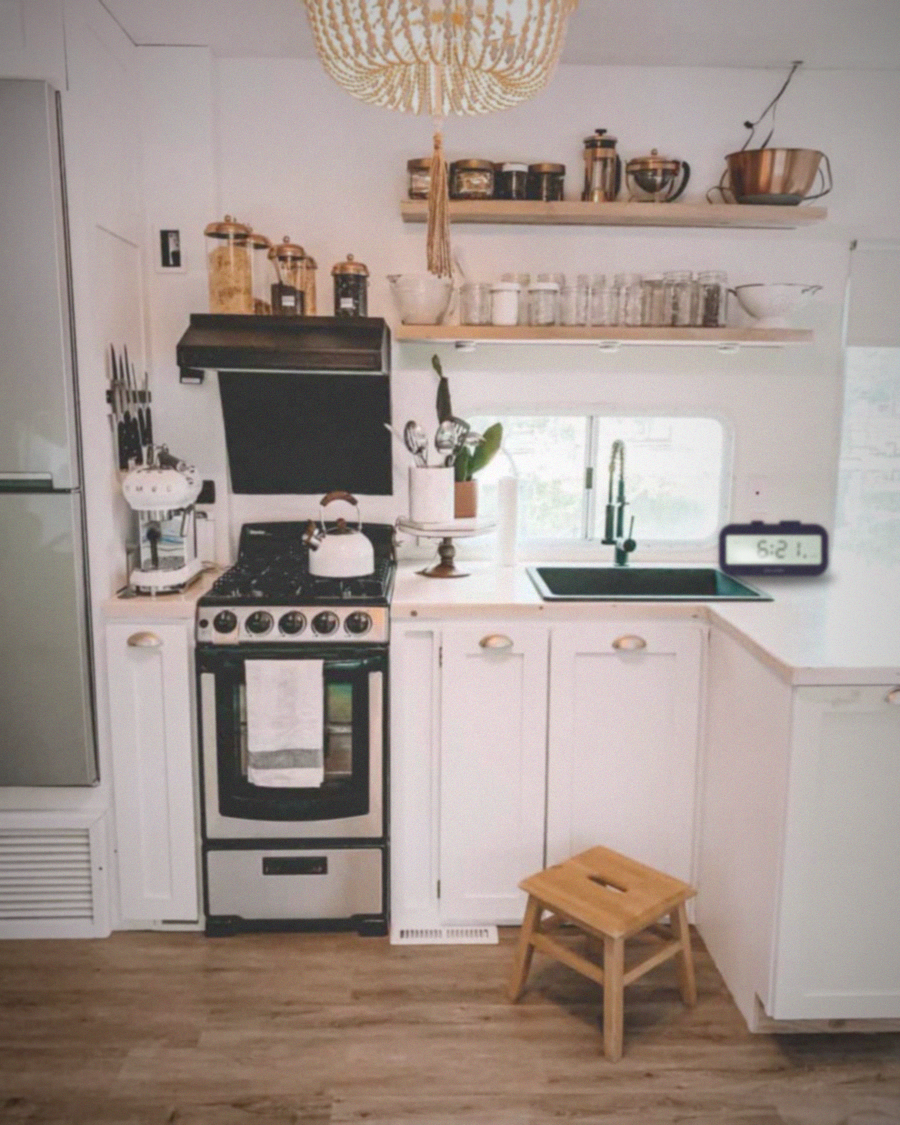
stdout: **6:21**
